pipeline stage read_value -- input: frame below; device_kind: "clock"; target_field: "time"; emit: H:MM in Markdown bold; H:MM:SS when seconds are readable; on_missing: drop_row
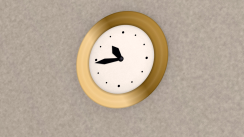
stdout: **10:44**
